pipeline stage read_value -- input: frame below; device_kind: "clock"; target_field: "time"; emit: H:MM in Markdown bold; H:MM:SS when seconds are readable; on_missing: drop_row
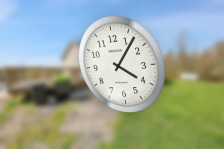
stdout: **4:07**
